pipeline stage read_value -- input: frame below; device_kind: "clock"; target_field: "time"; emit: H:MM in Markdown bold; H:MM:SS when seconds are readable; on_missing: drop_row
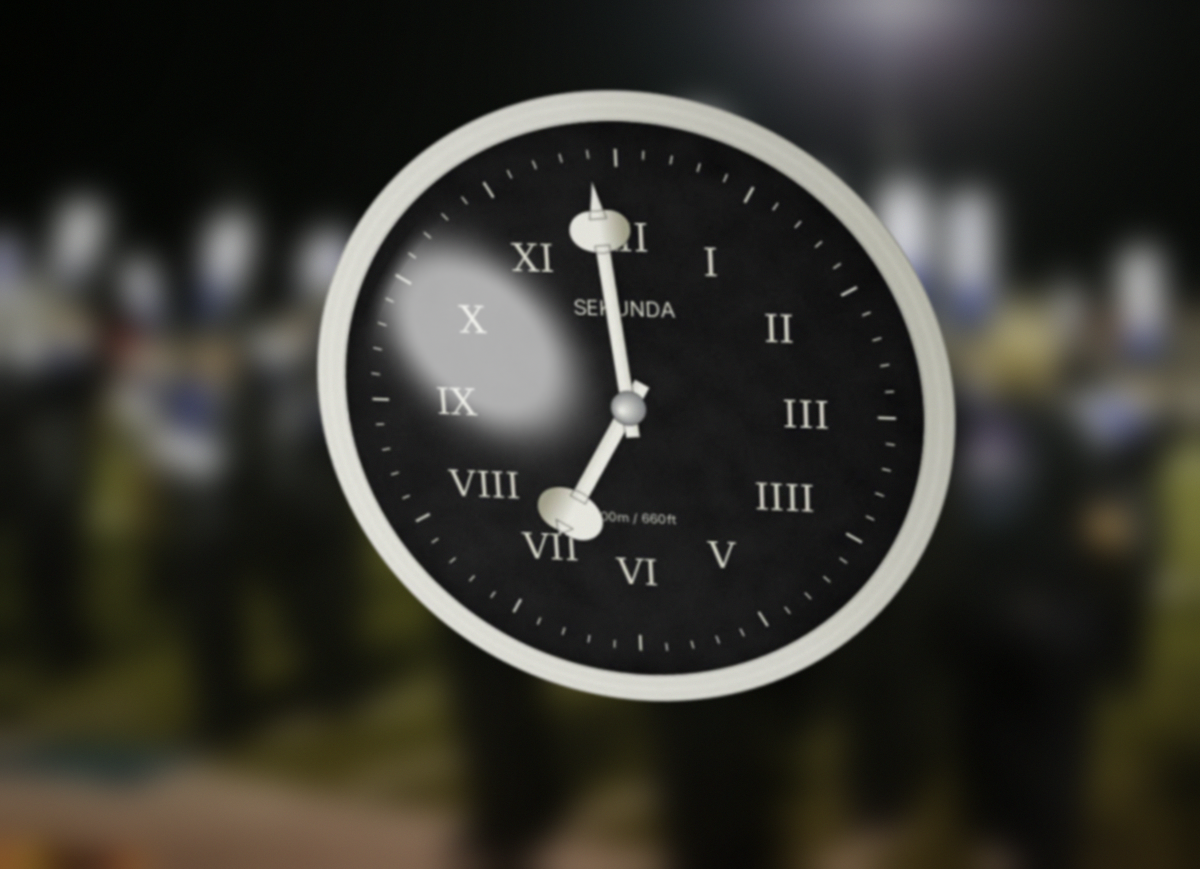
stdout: **6:59**
